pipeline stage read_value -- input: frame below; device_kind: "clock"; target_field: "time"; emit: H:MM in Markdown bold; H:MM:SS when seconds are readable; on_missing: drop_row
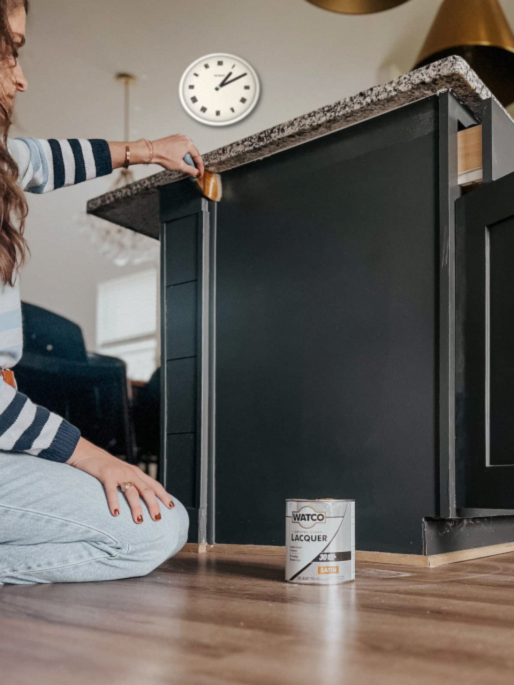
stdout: **1:10**
